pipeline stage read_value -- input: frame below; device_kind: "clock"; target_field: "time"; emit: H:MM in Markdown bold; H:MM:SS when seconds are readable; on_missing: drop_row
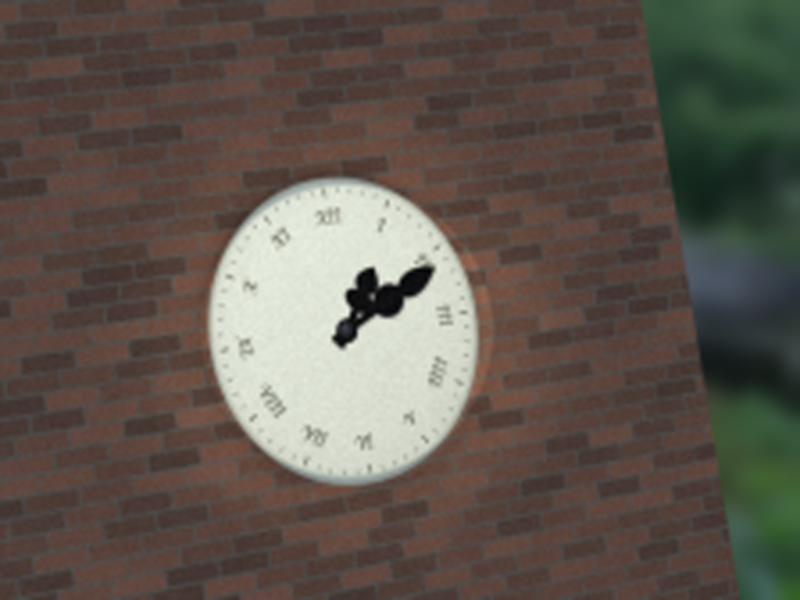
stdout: **1:11**
